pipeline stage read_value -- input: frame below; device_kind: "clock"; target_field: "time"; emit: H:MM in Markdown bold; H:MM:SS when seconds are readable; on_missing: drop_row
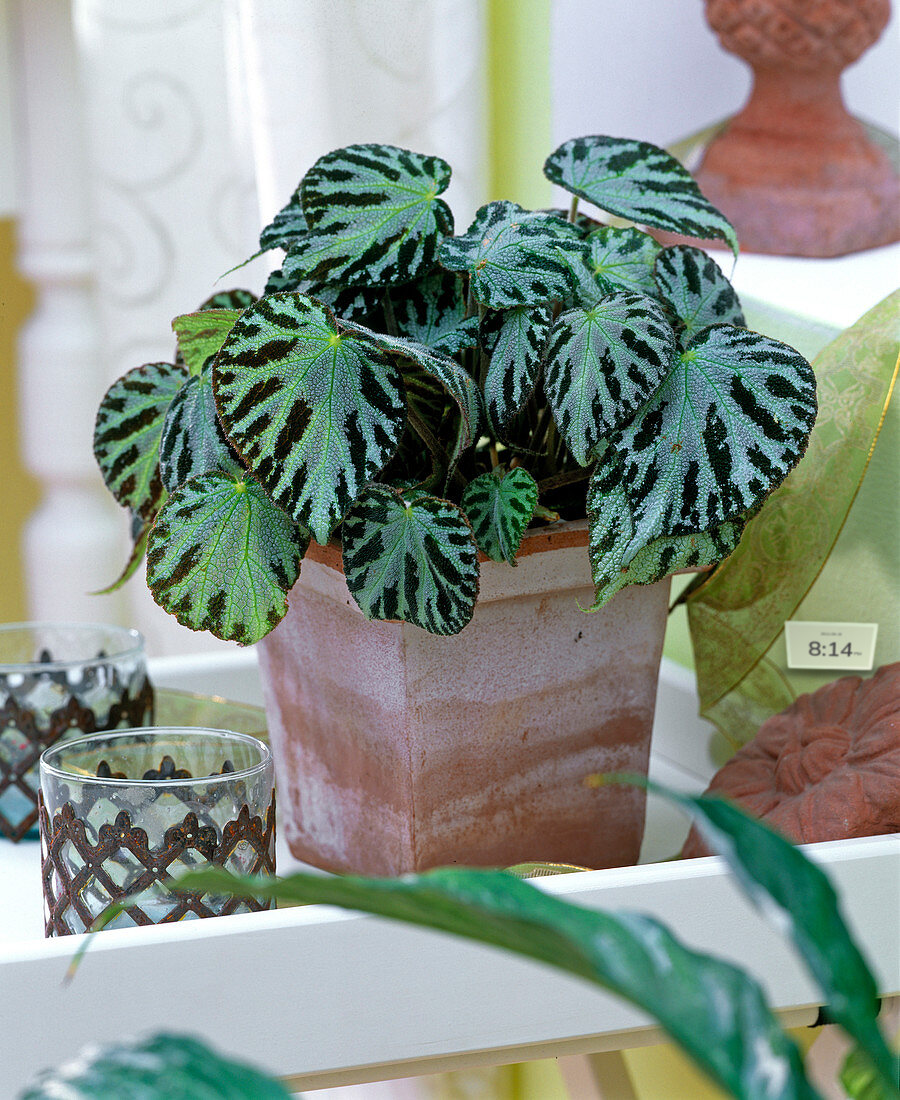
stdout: **8:14**
